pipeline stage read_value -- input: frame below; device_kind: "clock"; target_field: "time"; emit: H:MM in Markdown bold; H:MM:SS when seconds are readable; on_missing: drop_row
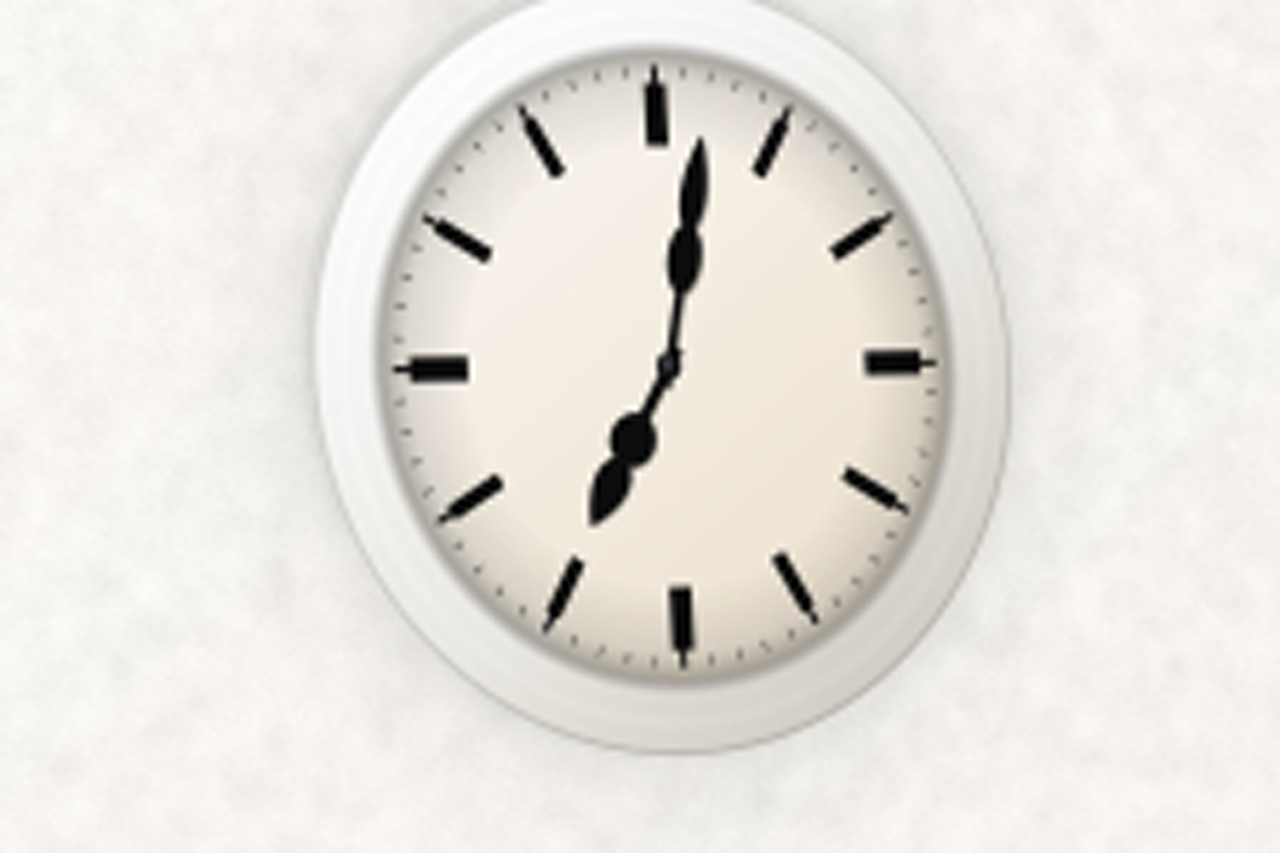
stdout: **7:02**
